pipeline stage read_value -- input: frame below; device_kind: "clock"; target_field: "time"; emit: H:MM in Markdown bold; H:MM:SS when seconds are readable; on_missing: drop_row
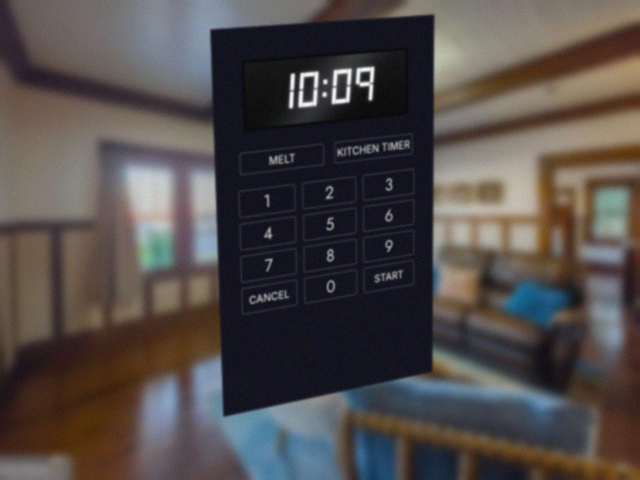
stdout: **10:09**
